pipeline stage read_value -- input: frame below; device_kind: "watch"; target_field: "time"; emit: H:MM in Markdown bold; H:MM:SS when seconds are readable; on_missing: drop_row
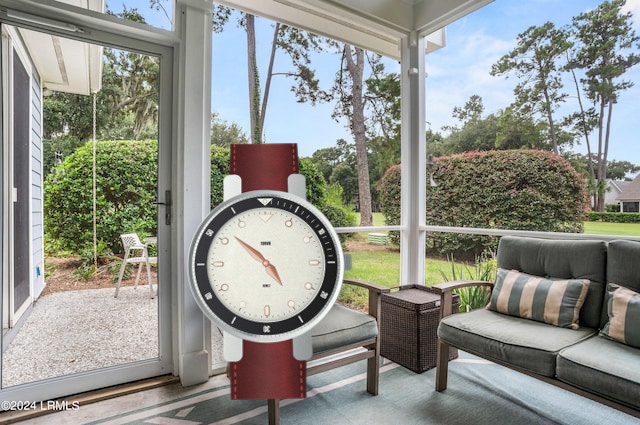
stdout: **4:52**
